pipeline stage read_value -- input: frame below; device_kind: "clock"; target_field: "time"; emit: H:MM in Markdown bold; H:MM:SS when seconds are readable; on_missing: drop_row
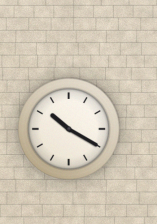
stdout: **10:20**
